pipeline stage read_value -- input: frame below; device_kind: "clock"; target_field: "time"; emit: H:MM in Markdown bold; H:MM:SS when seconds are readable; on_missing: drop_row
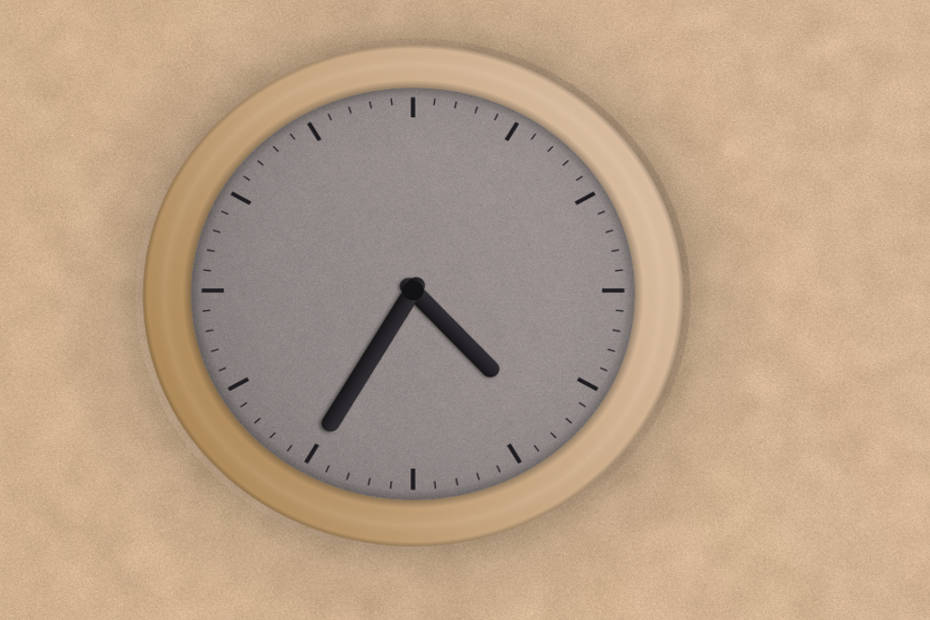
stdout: **4:35**
